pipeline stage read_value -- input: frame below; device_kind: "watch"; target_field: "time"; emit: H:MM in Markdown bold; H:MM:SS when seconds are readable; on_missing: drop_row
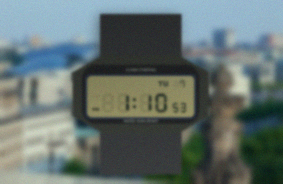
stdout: **1:10**
